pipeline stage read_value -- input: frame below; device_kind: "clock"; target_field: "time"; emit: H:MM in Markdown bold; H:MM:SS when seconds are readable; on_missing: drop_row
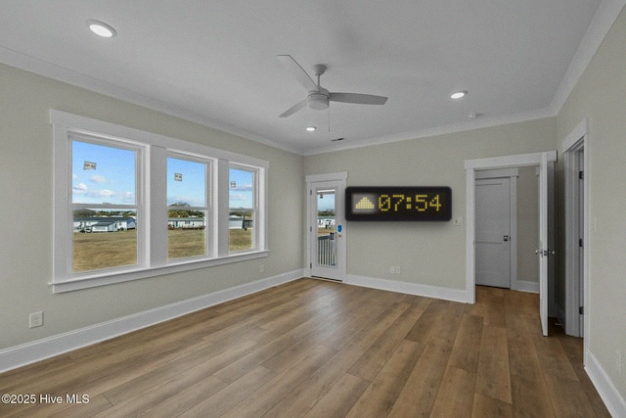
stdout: **7:54**
